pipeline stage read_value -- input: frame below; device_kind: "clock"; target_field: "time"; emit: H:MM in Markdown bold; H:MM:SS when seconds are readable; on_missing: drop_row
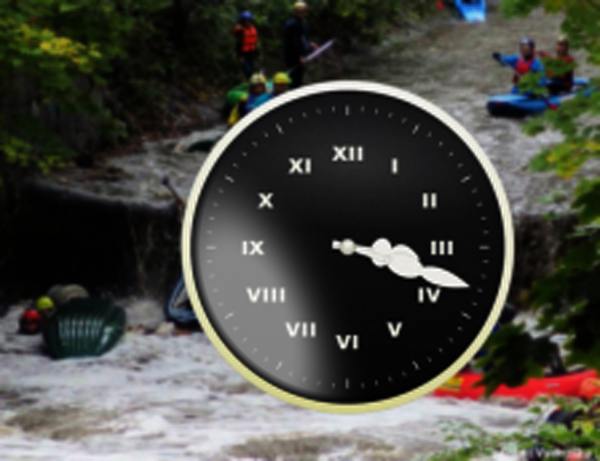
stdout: **3:18**
